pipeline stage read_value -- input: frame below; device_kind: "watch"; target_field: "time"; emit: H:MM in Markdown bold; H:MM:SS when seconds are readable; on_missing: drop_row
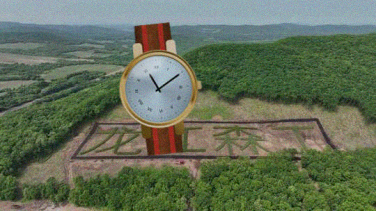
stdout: **11:10**
